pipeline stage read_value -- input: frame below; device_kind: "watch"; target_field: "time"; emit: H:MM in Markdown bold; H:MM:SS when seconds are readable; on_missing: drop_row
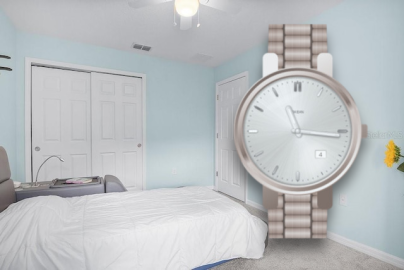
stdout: **11:16**
